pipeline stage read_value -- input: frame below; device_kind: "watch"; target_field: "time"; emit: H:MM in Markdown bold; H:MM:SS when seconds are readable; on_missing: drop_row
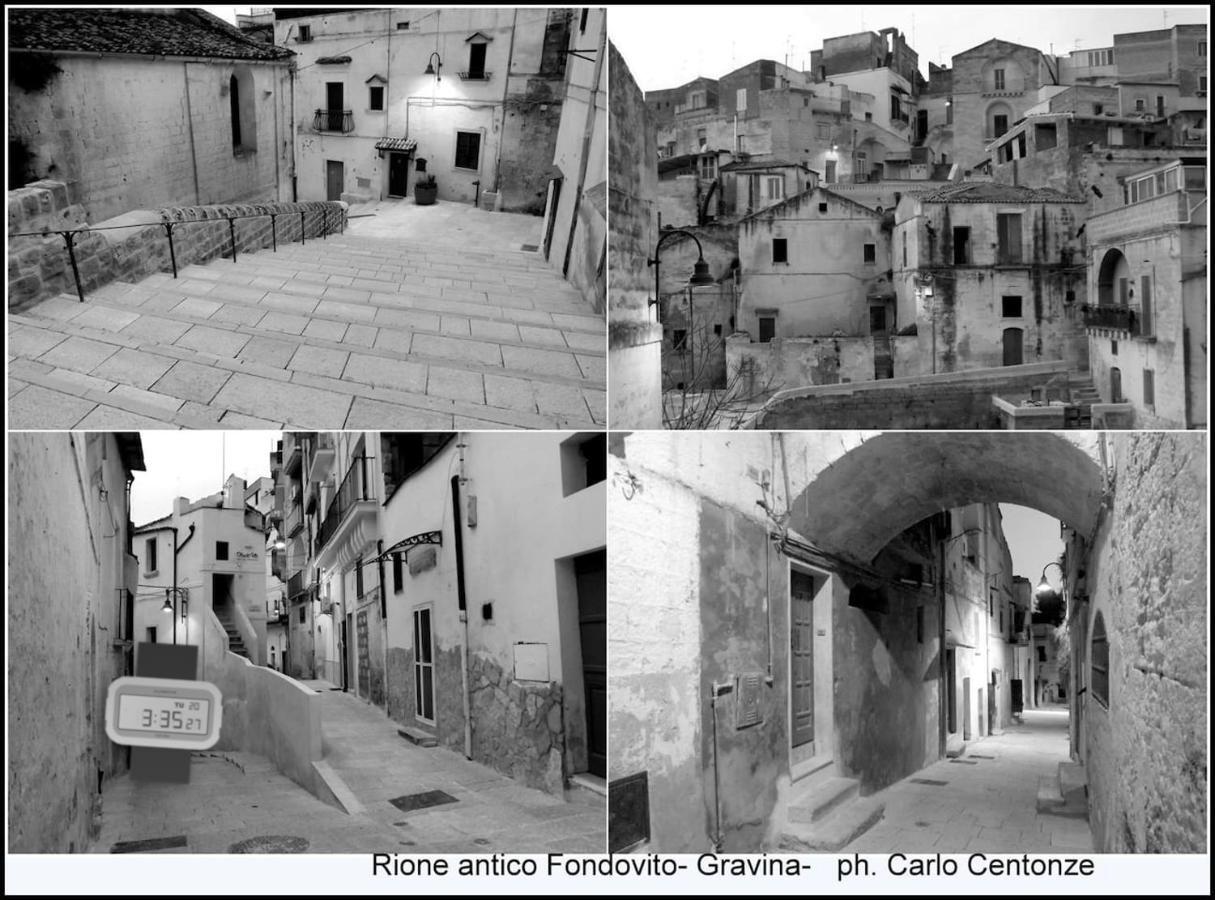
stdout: **3:35:27**
